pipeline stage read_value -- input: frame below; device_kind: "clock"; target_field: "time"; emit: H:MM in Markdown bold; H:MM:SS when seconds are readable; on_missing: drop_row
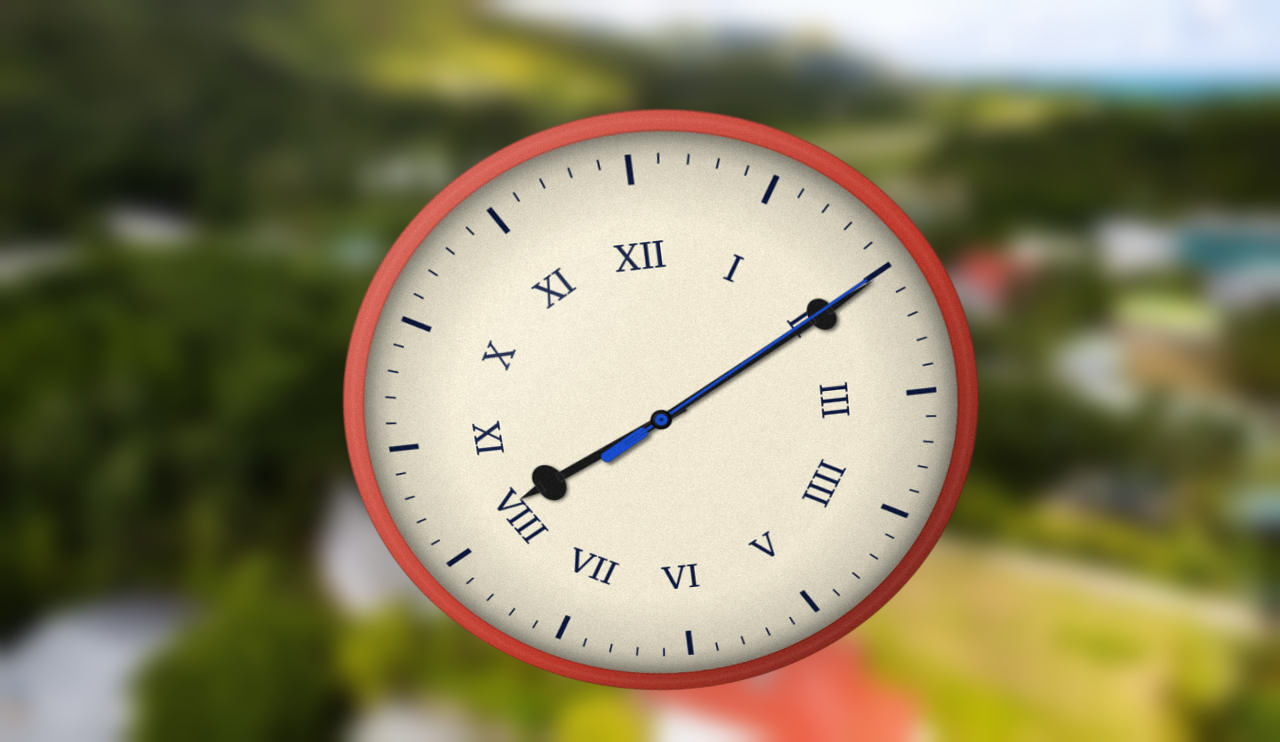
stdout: **8:10:10**
